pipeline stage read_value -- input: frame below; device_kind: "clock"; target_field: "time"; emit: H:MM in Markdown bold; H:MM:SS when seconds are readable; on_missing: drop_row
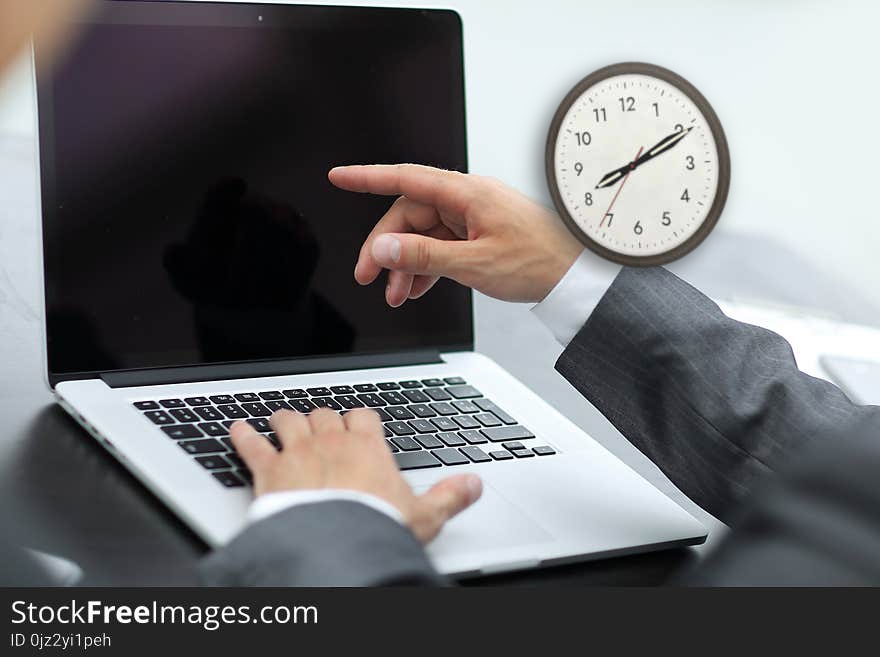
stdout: **8:10:36**
